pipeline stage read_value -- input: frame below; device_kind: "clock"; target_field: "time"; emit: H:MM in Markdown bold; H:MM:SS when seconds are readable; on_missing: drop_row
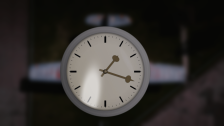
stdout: **1:18**
